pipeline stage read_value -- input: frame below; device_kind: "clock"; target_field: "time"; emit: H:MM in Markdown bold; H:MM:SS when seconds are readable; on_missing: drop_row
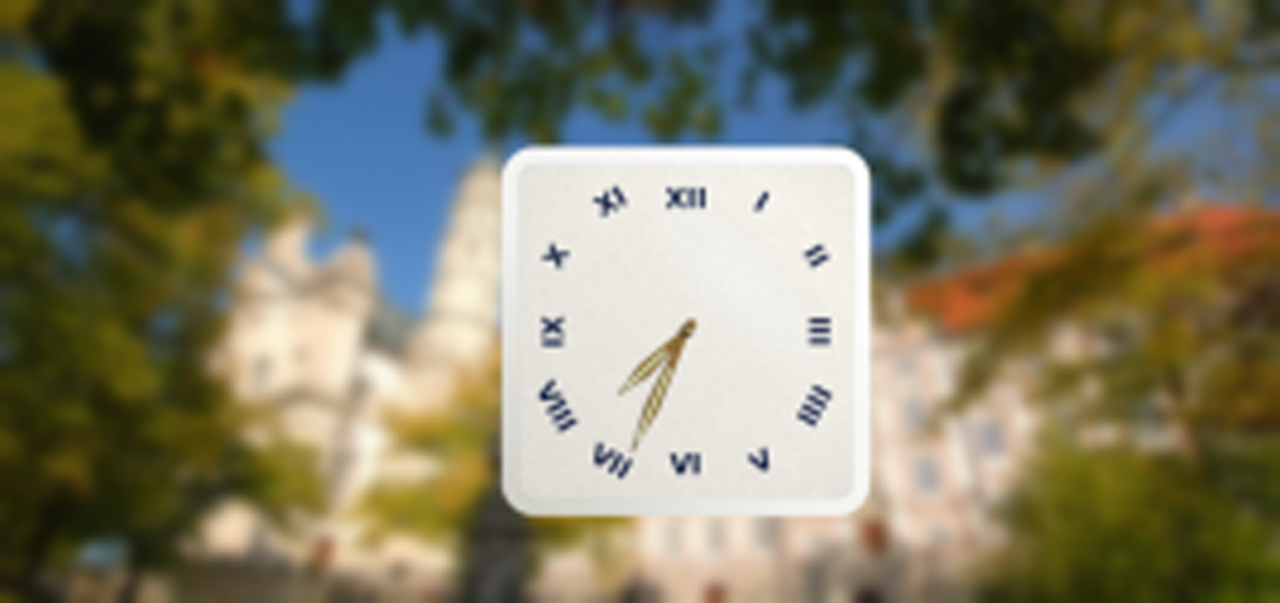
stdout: **7:34**
